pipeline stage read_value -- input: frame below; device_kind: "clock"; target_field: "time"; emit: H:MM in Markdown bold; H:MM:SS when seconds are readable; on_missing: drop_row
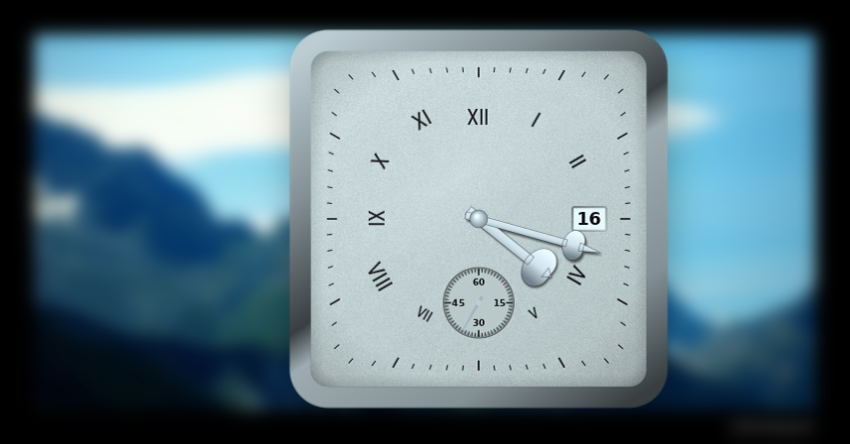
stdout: **4:17:35**
